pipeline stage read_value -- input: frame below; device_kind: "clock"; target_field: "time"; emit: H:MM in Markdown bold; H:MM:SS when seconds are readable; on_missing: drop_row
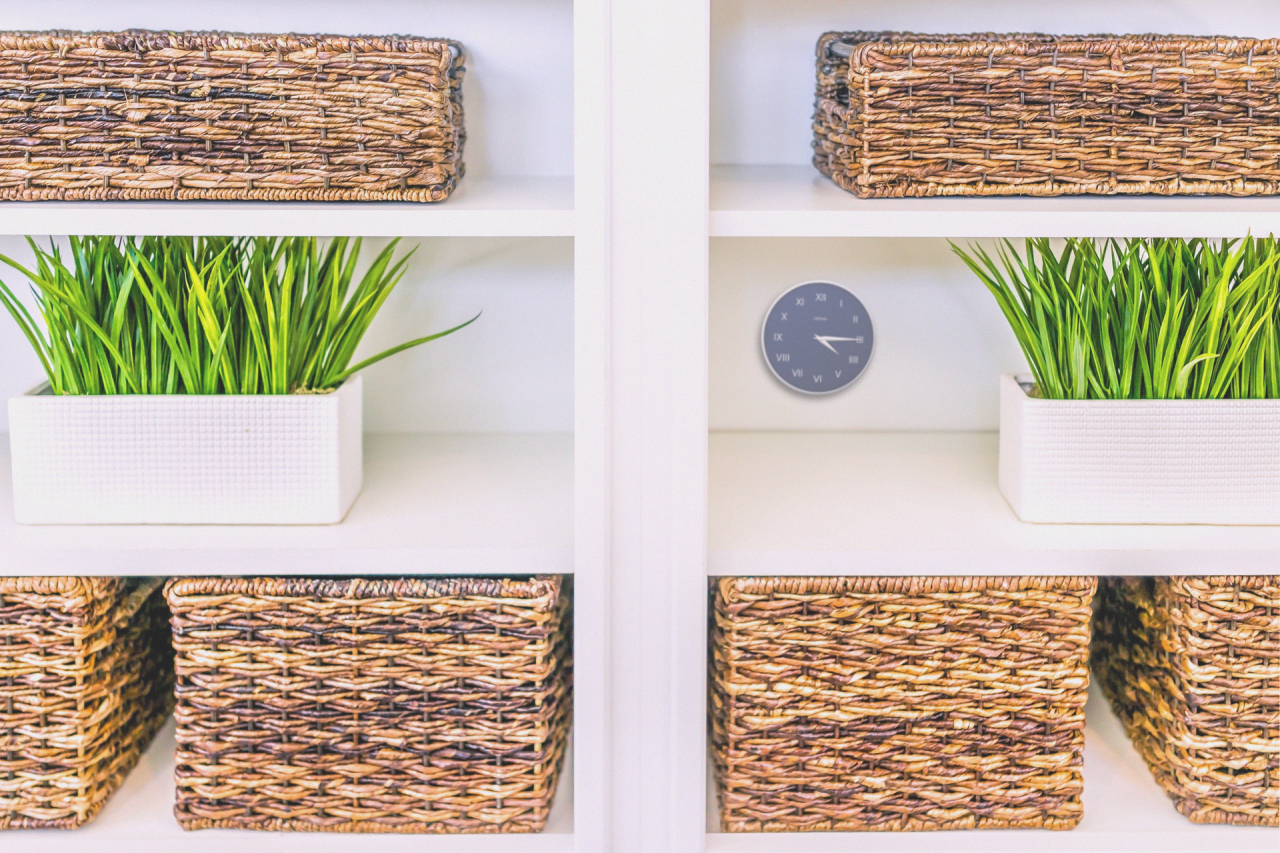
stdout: **4:15**
